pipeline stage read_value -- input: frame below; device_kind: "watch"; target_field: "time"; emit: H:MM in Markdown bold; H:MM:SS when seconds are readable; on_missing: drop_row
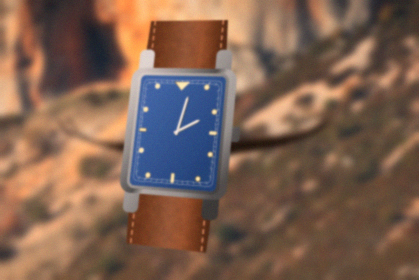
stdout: **2:02**
